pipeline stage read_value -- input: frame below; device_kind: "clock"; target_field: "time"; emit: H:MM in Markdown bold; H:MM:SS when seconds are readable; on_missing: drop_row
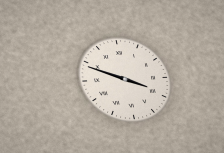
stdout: **3:49**
